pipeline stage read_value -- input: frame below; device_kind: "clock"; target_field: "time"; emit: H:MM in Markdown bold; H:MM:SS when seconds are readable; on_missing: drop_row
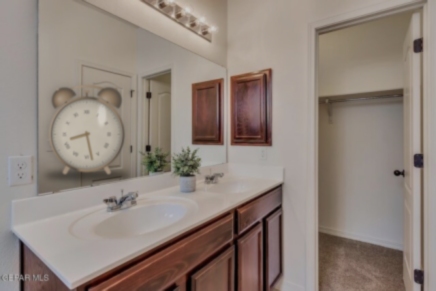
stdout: **8:28**
